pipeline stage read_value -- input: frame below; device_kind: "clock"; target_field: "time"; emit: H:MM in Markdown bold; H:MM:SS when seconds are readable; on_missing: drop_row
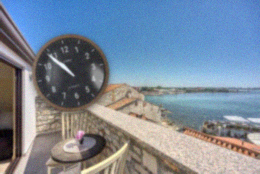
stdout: **10:54**
